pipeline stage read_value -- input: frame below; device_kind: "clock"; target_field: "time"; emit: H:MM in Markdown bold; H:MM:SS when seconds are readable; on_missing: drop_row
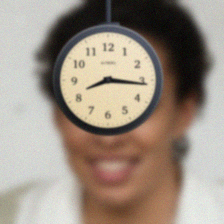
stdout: **8:16**
